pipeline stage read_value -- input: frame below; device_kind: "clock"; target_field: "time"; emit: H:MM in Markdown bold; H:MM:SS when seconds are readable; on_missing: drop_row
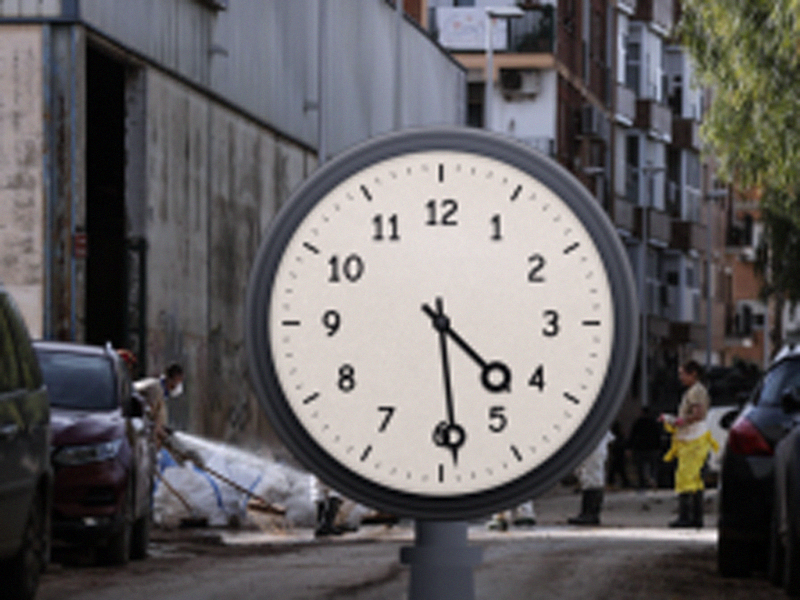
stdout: **4:29**
